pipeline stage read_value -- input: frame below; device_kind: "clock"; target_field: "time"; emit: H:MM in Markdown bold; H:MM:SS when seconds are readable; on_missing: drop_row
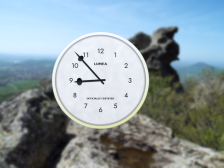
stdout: **8:53**
